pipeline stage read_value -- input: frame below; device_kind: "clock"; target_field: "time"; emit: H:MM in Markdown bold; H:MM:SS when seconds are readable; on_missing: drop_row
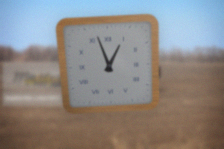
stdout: **12:57**
